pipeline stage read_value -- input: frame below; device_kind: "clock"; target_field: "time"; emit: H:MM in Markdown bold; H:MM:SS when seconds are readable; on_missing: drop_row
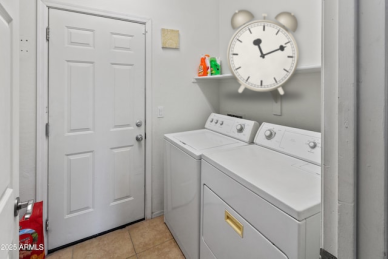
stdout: **11:11**
